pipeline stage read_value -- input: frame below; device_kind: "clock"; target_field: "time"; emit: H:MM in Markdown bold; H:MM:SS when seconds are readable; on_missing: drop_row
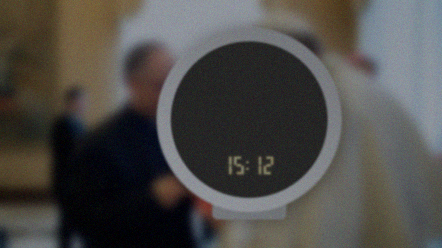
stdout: **15:12**
